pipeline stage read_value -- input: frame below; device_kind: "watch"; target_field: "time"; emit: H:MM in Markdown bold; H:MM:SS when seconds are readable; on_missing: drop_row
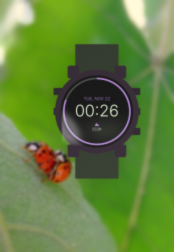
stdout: **0:26**
